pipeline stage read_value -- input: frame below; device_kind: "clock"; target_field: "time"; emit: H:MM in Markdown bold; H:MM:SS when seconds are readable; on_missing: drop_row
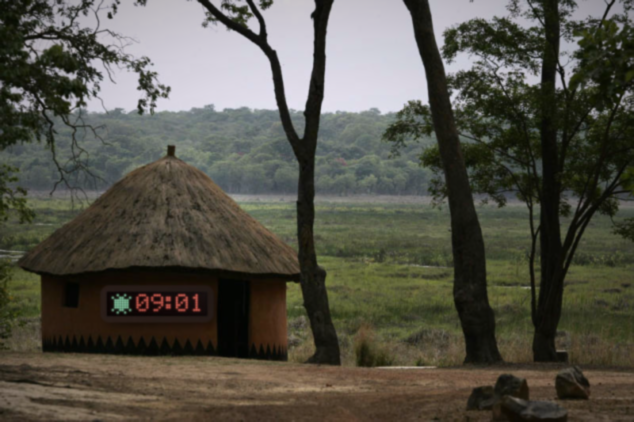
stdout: **9:01**
